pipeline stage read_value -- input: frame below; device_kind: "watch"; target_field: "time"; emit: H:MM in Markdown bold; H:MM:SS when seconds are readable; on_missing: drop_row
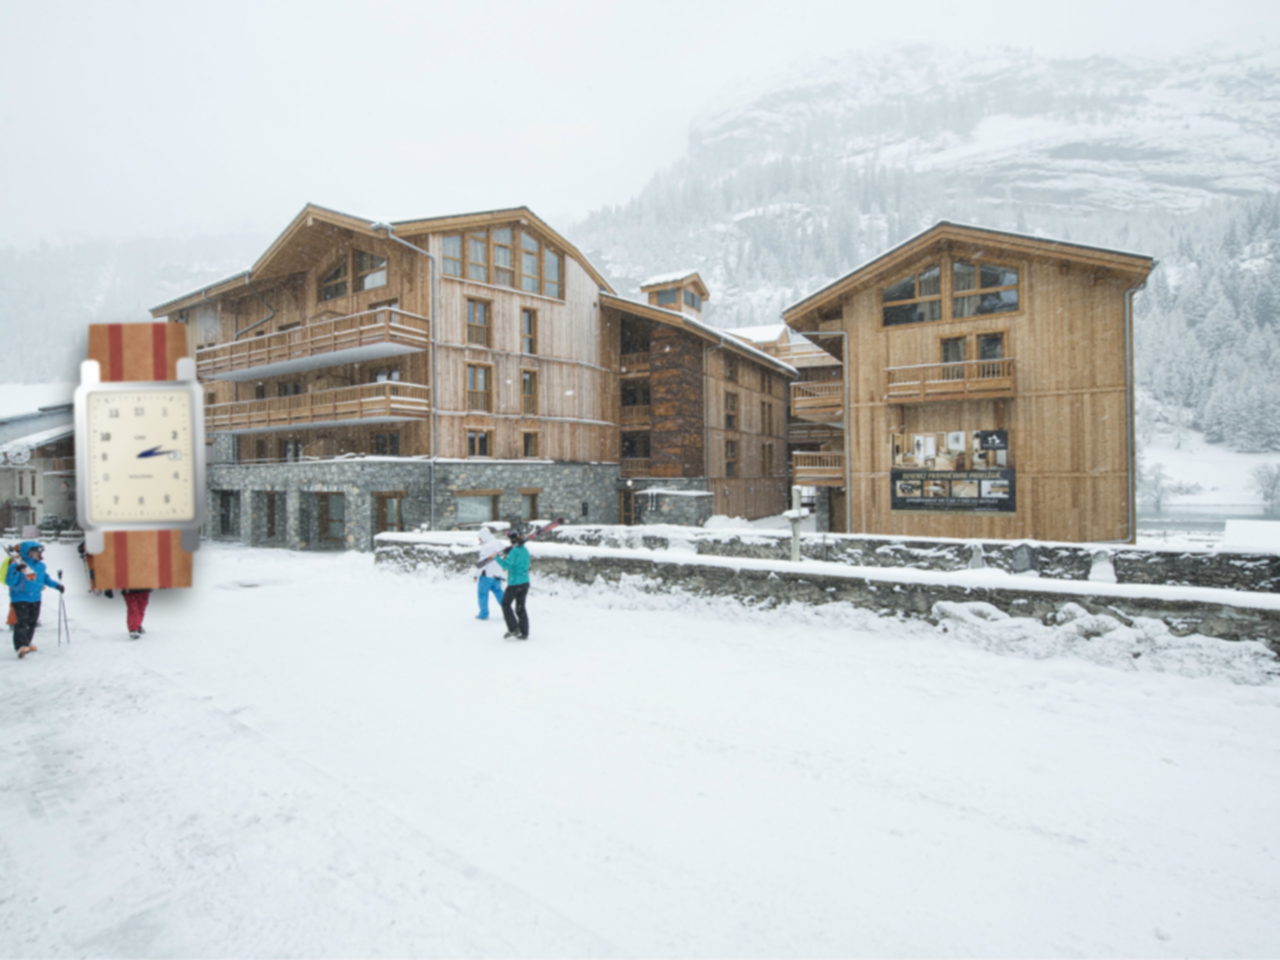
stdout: **2:14**
